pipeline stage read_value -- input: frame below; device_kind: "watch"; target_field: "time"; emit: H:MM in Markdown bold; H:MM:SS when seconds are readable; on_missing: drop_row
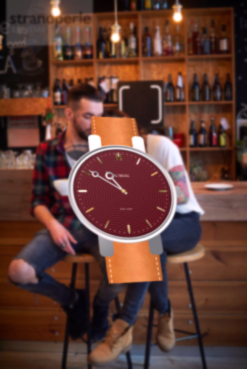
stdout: **10:51**
